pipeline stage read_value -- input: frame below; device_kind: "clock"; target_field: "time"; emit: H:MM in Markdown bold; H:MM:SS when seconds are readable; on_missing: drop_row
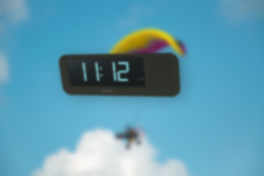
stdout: **11:12**
